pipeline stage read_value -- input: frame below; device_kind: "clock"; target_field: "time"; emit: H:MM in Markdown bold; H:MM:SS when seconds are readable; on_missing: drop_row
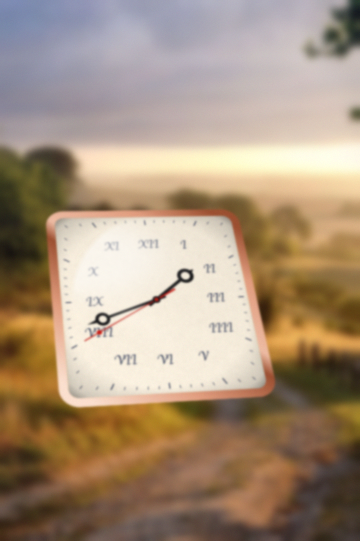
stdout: **1:41:40**
